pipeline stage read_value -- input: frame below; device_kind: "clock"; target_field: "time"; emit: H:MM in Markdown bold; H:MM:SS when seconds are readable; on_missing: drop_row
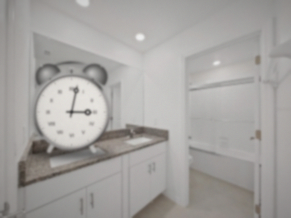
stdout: **3:02**
